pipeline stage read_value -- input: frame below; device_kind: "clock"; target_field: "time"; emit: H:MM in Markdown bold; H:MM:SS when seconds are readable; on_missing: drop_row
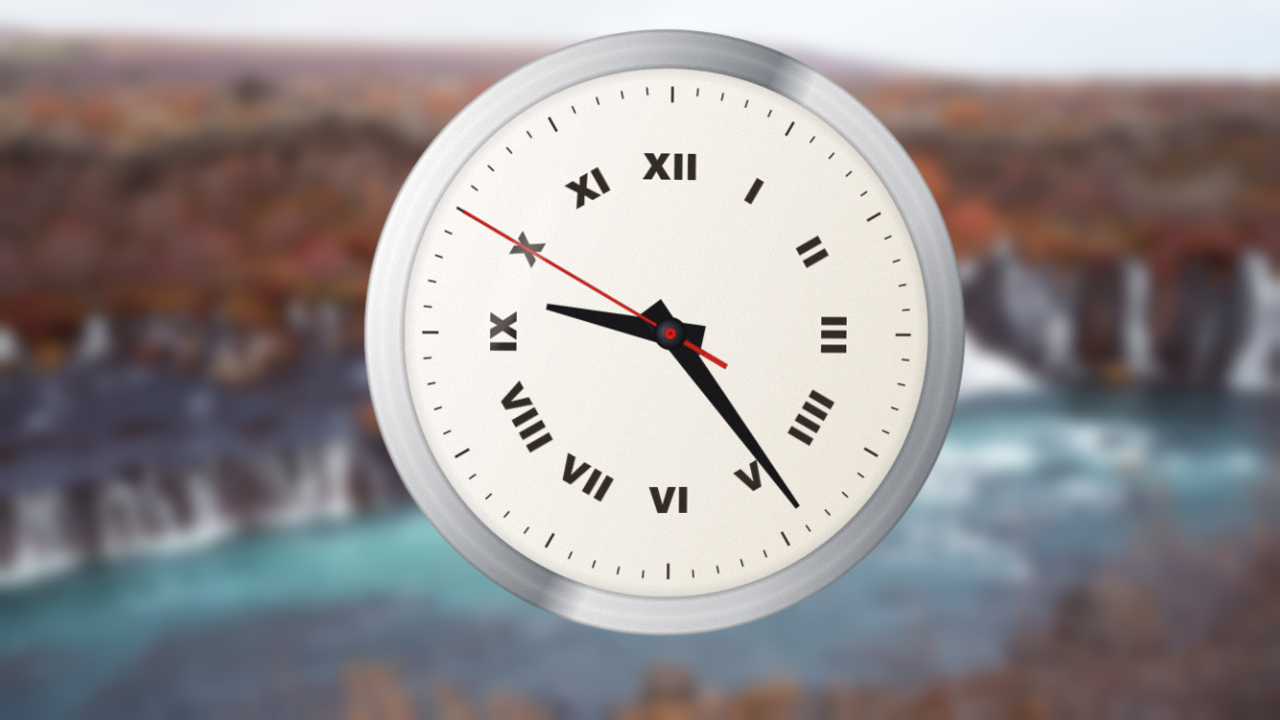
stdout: **9:23:50**
